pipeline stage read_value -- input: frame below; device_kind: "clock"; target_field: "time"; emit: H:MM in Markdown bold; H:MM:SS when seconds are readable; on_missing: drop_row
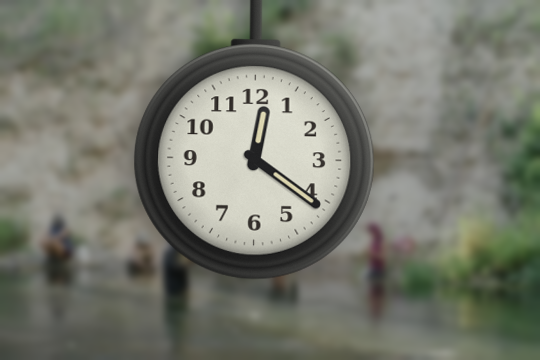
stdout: **12:21**
